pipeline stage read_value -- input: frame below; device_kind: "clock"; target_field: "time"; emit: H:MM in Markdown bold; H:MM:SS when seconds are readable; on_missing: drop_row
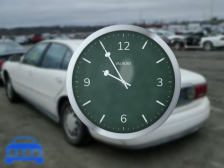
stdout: **9:55**
